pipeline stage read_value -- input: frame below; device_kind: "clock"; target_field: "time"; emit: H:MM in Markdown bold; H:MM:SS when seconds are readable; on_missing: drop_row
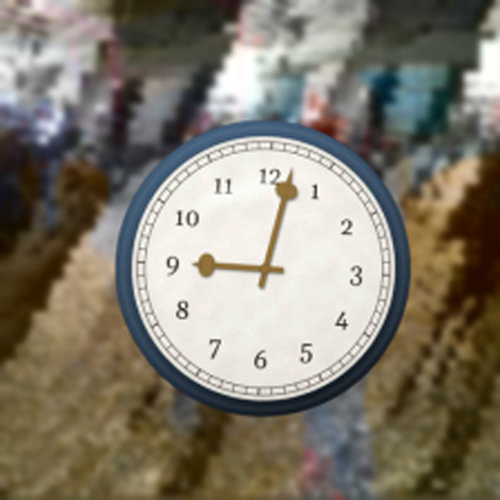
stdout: **9:02**
